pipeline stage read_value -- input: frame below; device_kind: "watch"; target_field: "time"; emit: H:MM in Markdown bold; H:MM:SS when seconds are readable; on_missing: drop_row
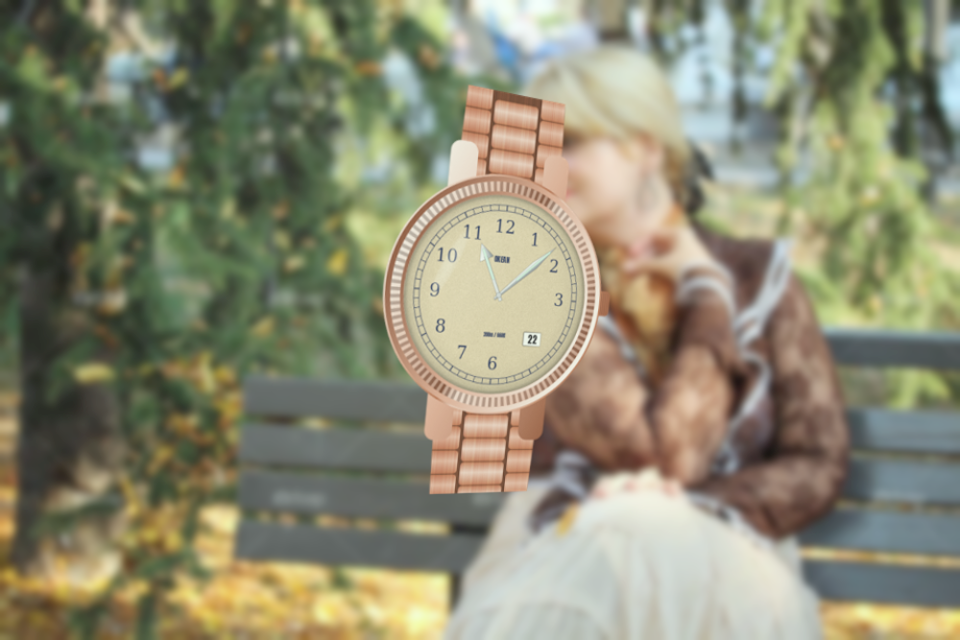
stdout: **11:08**
